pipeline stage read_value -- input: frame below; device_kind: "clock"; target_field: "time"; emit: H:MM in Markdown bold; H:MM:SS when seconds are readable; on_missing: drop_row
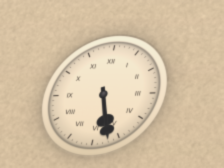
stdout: **5:27**
